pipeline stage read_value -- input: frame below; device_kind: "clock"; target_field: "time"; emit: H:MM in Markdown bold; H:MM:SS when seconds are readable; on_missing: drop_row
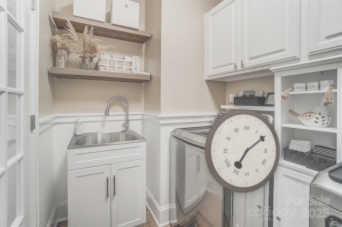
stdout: **7:09**
